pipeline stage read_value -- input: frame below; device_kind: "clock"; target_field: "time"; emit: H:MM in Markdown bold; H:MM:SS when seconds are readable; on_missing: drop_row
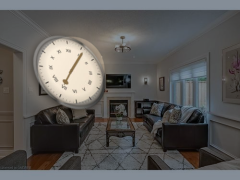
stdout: **7:06**
